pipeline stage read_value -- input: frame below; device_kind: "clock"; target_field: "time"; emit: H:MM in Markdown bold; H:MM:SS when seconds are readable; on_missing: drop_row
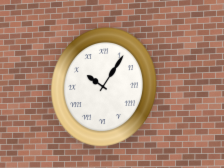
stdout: **10:06**
